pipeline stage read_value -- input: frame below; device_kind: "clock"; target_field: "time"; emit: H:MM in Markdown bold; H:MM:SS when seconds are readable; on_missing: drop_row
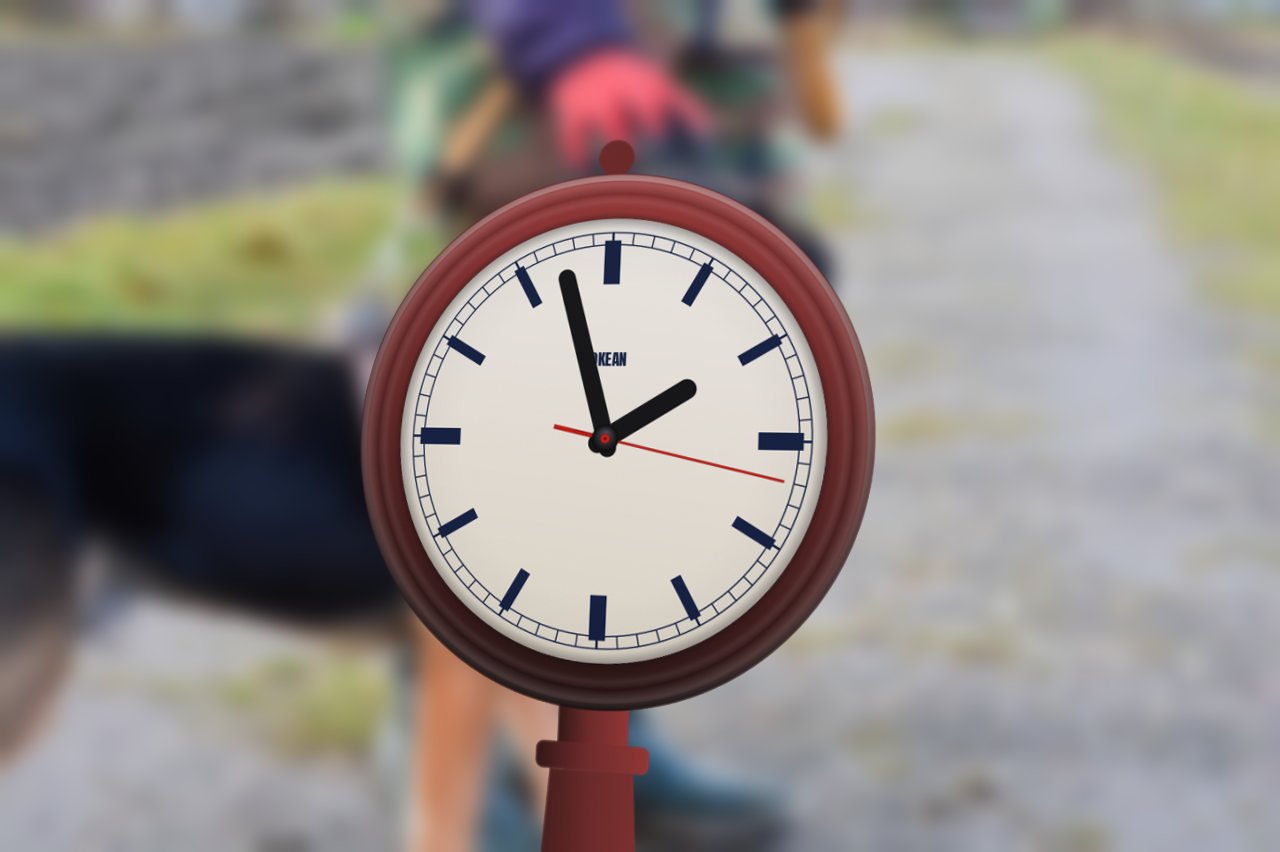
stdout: **1:57:17**
